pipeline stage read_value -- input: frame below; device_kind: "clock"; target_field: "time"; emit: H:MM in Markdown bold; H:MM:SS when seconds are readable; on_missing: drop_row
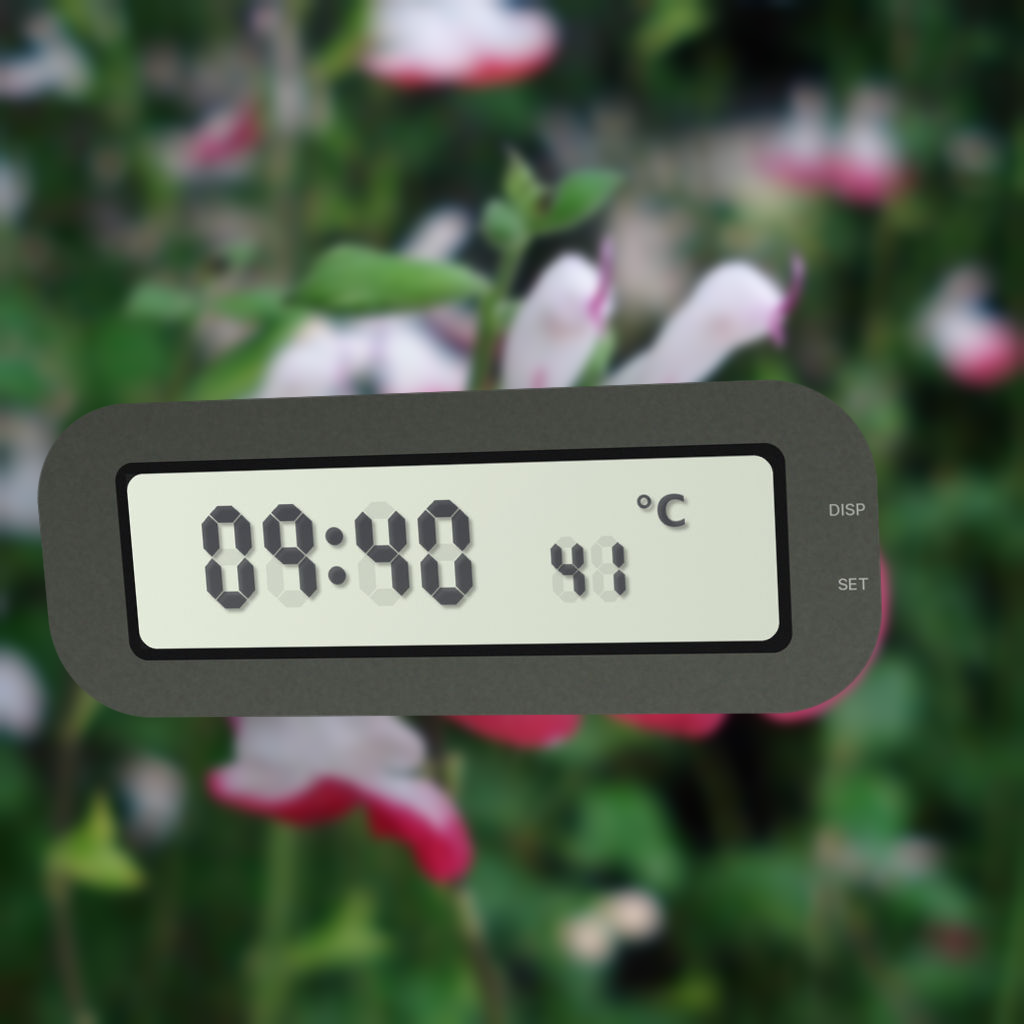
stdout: **9:40**
